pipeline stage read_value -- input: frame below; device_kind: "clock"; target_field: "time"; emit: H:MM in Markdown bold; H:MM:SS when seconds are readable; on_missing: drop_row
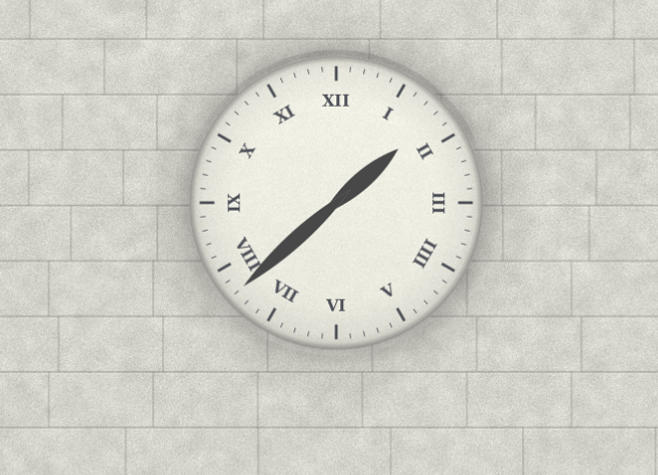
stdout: **1:38**
